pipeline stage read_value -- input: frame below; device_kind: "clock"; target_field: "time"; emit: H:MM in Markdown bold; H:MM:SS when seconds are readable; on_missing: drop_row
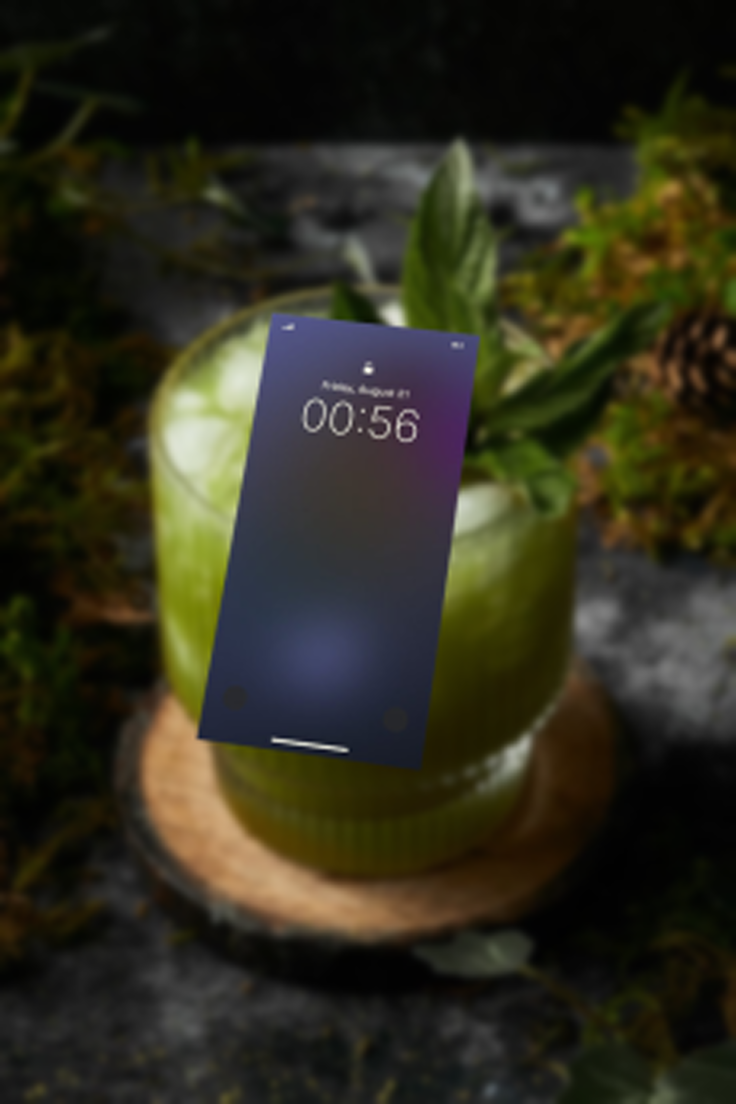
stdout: **0:56**
